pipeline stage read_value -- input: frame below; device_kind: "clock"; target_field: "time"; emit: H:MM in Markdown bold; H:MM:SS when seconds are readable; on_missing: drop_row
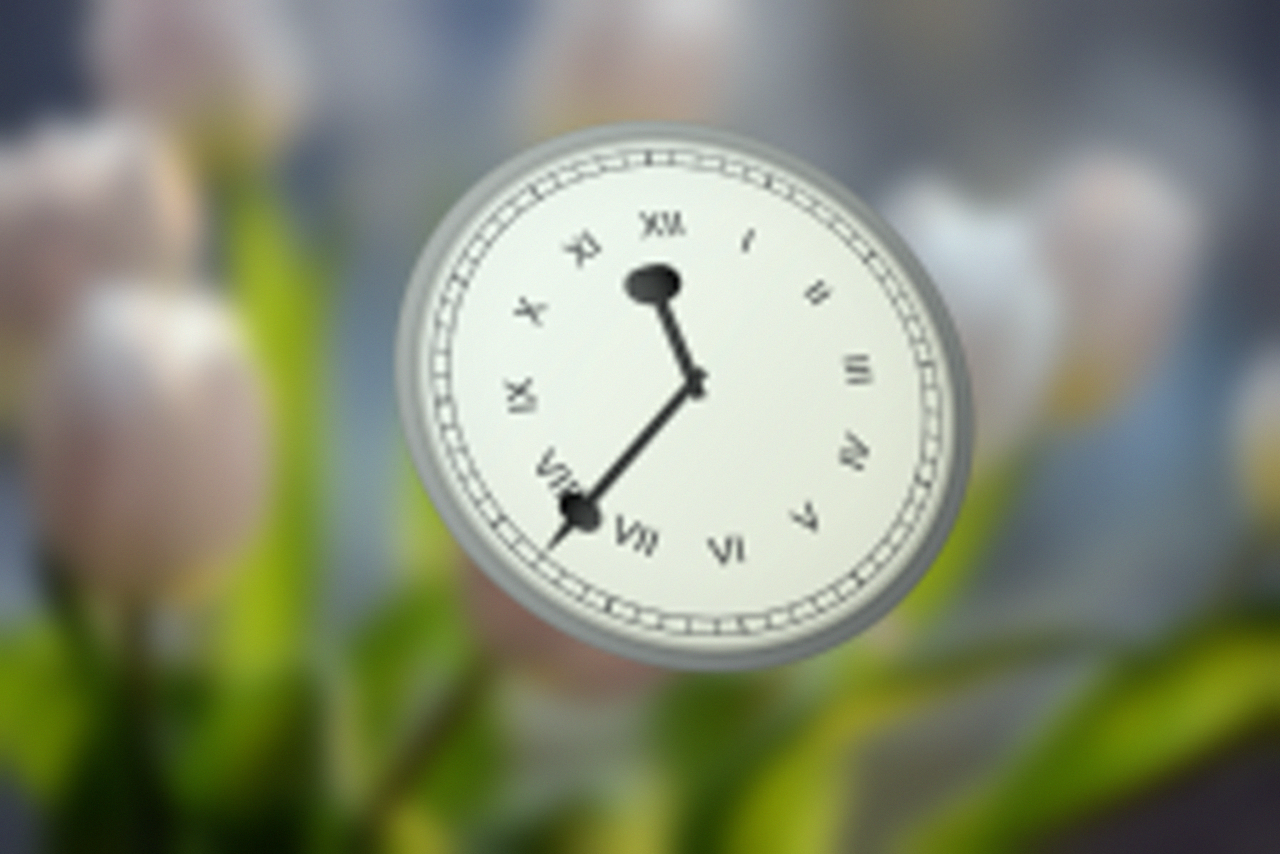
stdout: **11:38**
